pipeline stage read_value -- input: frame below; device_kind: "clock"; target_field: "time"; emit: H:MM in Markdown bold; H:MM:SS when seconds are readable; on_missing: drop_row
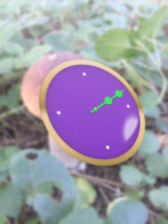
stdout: **2:11**
